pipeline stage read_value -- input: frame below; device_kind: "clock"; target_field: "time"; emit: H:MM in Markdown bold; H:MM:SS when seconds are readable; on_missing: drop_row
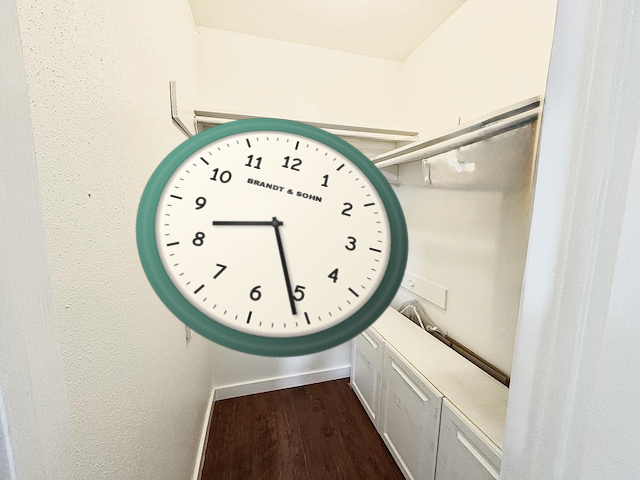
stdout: **8:26**
